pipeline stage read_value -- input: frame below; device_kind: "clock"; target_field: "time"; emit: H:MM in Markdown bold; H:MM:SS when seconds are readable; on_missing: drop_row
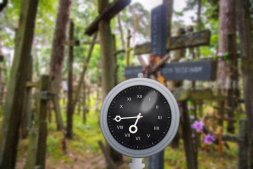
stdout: **6:44**
